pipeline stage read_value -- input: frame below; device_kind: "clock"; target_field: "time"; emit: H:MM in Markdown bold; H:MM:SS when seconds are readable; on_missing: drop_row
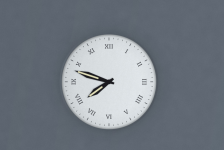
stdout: **7:48**
